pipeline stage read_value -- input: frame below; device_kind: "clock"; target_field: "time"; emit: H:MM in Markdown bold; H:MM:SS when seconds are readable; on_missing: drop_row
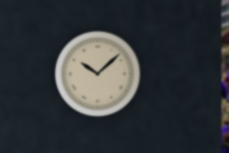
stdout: **10:08**
